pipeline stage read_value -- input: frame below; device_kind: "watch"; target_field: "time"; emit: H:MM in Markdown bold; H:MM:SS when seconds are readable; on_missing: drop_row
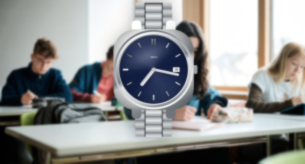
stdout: **7:17**
